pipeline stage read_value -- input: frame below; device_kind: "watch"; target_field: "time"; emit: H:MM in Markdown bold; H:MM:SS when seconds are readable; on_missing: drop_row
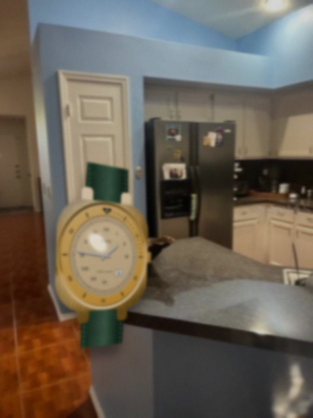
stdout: **1:46**
